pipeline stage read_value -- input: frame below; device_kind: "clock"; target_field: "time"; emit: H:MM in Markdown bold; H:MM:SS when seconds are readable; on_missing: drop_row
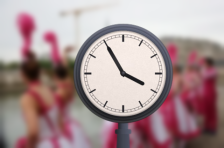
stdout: **3:55**
